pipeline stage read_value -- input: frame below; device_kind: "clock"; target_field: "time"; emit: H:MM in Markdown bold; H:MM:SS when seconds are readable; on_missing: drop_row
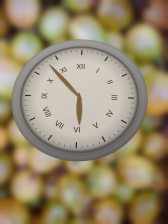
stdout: **5:53**
